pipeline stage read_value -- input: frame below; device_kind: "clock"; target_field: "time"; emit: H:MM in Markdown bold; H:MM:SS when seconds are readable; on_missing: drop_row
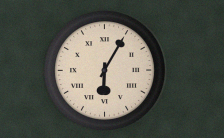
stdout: **6:05**
